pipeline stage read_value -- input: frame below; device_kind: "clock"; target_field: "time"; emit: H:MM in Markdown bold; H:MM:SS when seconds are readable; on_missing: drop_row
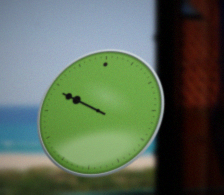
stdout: **9:49**
